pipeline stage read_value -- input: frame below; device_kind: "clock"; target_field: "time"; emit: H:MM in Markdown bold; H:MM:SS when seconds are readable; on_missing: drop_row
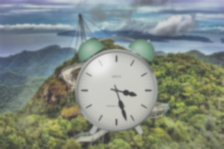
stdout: **3:27**
